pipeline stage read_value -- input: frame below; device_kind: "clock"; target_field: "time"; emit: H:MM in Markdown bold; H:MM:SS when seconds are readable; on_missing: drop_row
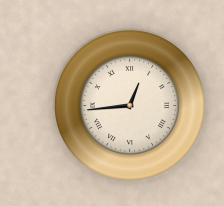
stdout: **12:44**
